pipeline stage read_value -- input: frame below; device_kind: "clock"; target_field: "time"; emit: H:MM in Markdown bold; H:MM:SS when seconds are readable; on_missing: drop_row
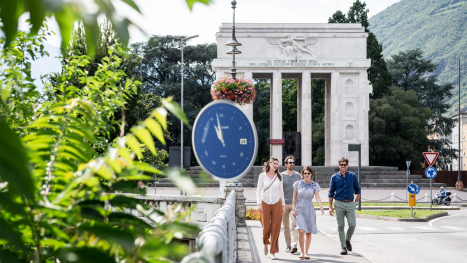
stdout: **10:58**
